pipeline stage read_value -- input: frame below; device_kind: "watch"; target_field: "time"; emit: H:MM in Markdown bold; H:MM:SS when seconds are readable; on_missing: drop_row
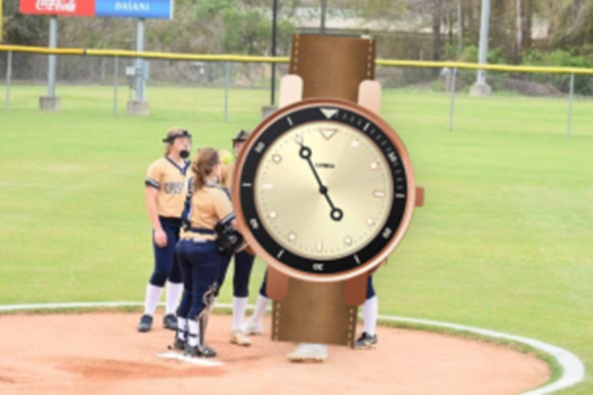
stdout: **4:55**
